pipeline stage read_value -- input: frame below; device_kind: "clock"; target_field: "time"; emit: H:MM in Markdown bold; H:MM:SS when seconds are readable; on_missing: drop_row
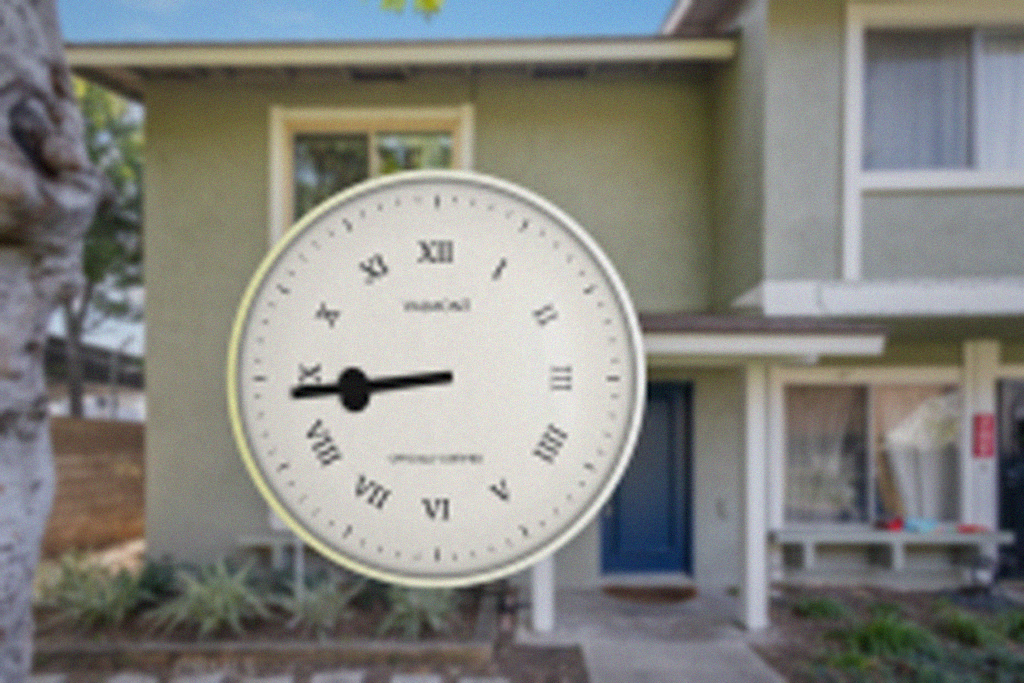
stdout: **8:44**
